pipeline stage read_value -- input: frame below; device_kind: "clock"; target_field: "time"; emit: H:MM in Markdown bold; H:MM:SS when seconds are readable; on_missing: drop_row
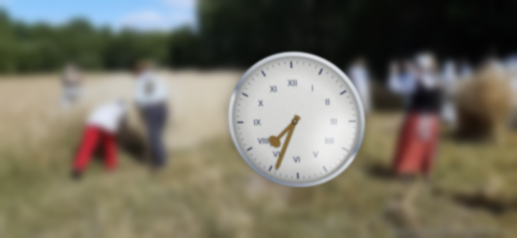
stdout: **7:34**
